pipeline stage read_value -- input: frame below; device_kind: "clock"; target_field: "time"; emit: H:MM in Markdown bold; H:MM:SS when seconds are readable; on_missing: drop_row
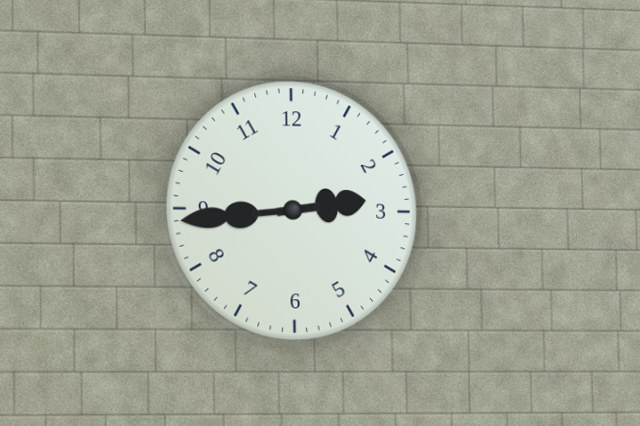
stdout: **2:44**
